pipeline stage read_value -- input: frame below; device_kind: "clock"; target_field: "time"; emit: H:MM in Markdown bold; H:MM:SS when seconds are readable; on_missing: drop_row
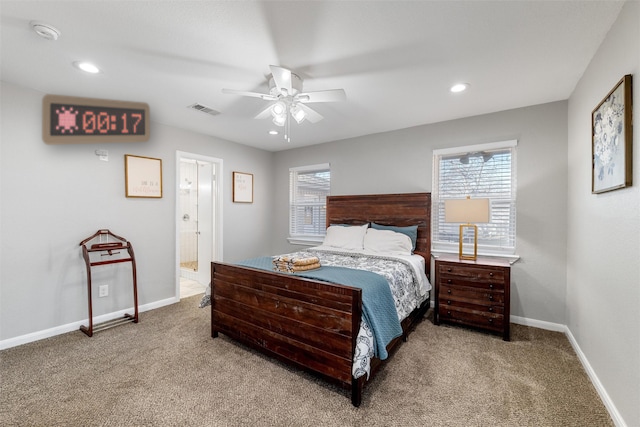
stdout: **0:17**
